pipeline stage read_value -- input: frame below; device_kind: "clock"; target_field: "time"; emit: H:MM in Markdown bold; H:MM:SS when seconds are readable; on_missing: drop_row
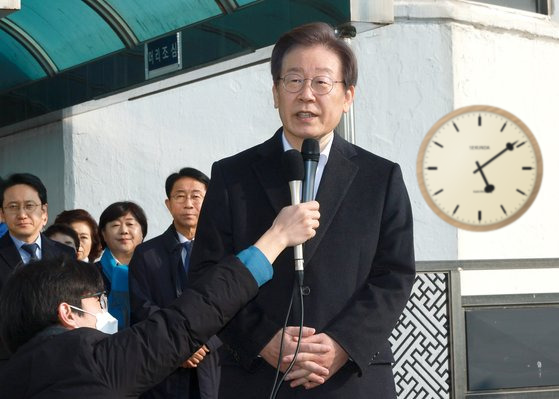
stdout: **5:09**
